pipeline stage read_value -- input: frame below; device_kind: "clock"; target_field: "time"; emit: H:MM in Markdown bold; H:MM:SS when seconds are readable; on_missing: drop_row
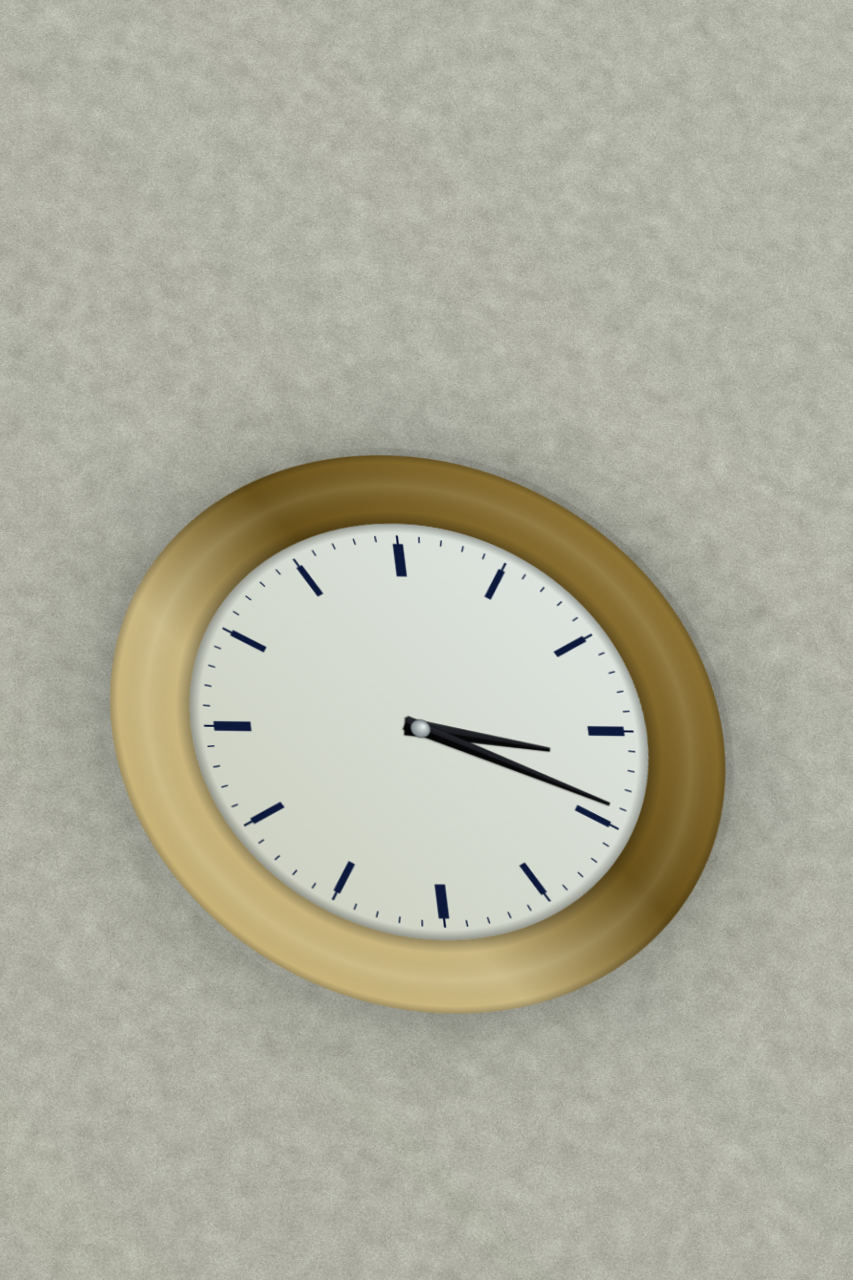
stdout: **3:19**
